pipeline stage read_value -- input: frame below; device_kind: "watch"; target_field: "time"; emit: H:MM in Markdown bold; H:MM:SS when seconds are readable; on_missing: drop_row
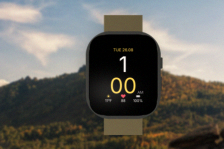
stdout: **1:00**
